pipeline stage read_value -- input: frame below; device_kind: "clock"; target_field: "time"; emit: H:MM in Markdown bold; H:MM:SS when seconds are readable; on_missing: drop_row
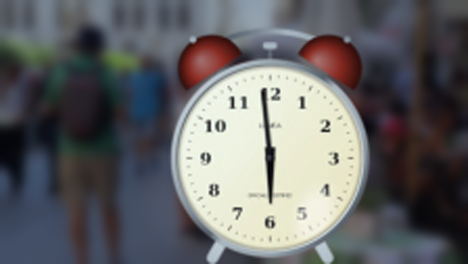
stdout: **5:59**
